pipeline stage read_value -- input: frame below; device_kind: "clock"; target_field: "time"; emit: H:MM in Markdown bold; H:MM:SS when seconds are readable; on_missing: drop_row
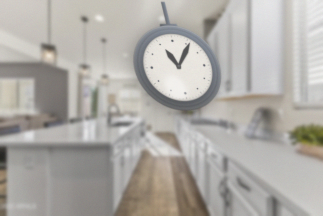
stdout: **11:06**
